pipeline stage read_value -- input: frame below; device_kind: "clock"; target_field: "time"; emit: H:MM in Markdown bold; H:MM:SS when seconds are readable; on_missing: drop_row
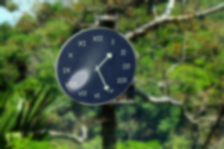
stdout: **1:26**
